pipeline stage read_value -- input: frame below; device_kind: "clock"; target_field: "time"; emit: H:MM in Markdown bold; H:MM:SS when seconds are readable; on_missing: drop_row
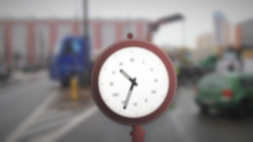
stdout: **10:34**
